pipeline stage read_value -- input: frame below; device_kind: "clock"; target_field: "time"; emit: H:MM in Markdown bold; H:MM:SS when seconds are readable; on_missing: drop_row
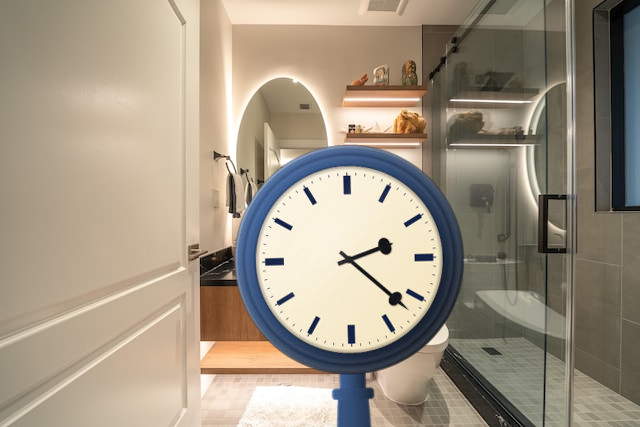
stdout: **2:22**
